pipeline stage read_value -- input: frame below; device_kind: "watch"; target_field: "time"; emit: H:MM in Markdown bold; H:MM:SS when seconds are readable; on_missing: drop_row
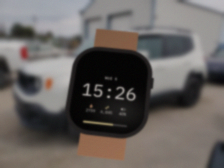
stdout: **15:26**
